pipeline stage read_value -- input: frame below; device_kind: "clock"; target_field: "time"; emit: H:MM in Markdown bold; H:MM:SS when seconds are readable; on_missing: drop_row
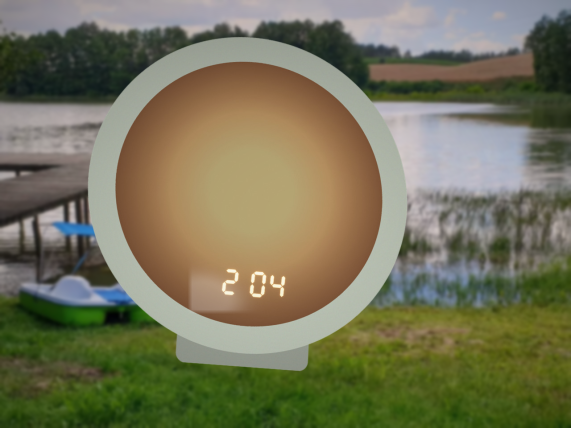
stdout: **2:04**
